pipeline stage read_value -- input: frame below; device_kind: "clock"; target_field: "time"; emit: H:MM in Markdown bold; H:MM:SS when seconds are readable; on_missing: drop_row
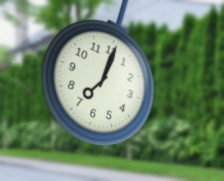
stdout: **7:01**
